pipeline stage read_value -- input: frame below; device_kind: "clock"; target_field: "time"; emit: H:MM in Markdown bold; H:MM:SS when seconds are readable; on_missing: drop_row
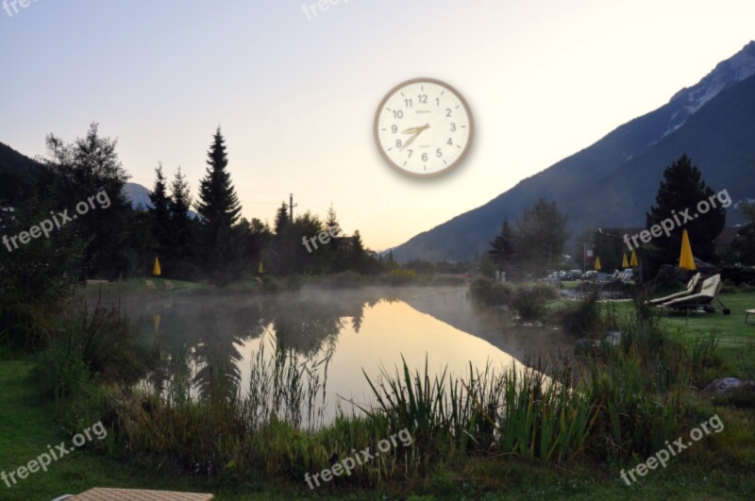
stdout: **8:38**
